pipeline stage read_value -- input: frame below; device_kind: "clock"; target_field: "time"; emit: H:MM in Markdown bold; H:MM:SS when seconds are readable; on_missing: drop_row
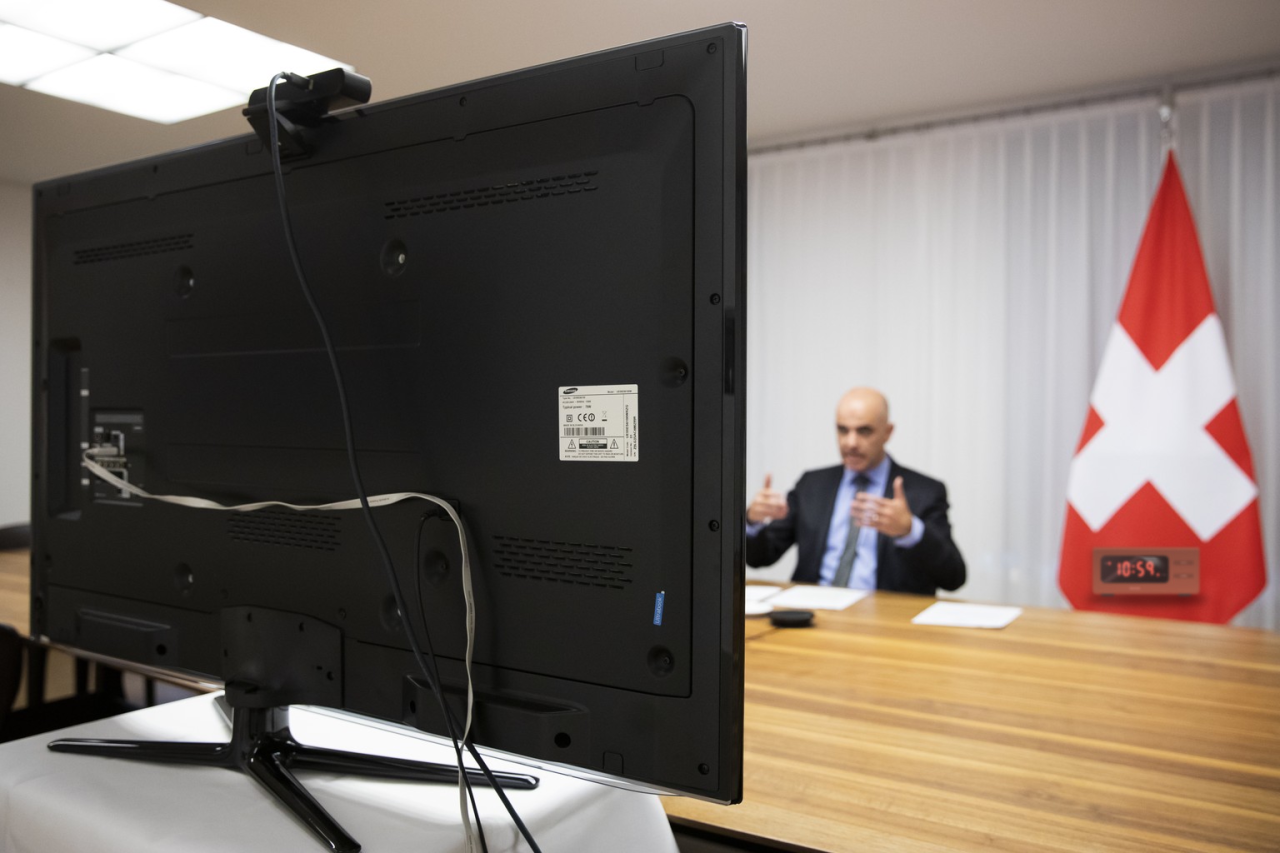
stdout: **10:59**
